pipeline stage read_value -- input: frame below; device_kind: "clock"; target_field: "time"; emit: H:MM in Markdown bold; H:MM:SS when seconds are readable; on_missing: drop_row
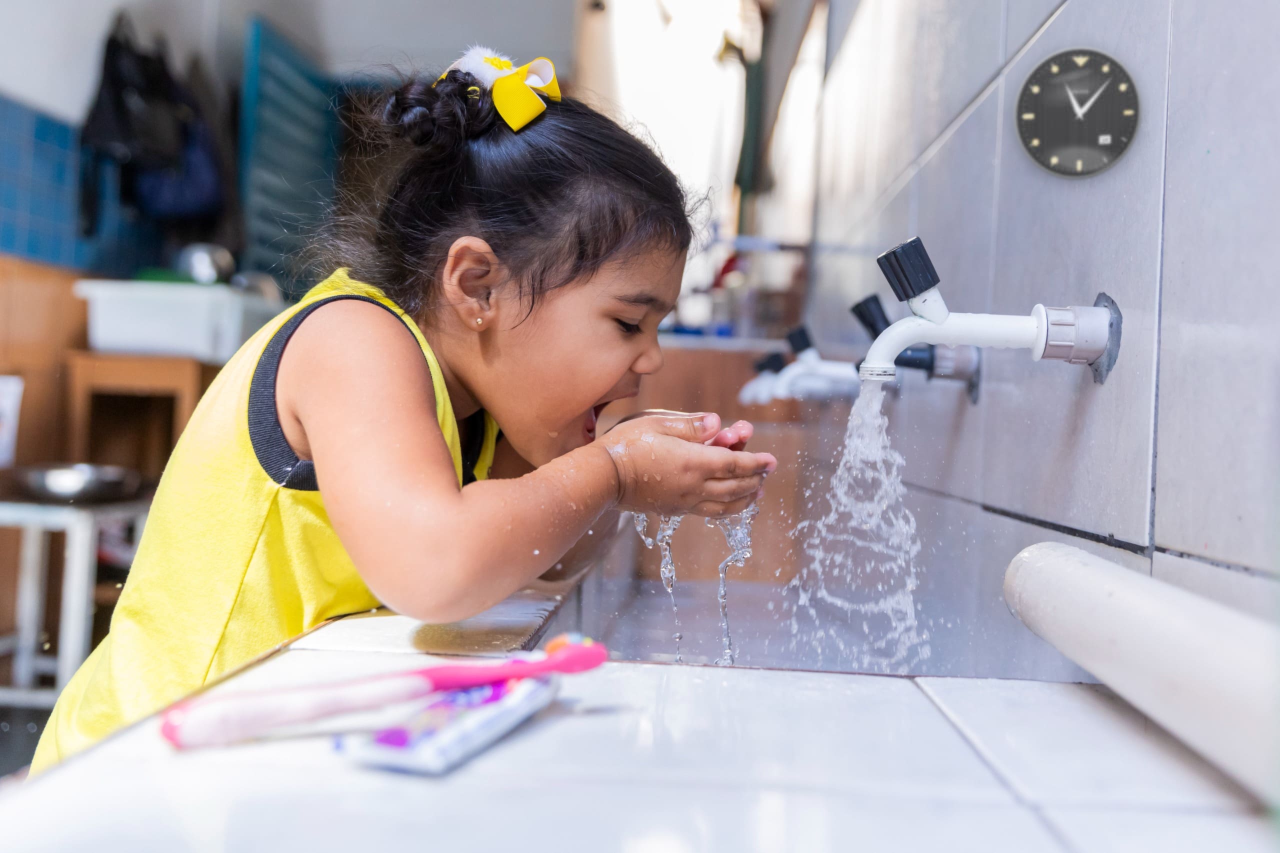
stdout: **11:07**
